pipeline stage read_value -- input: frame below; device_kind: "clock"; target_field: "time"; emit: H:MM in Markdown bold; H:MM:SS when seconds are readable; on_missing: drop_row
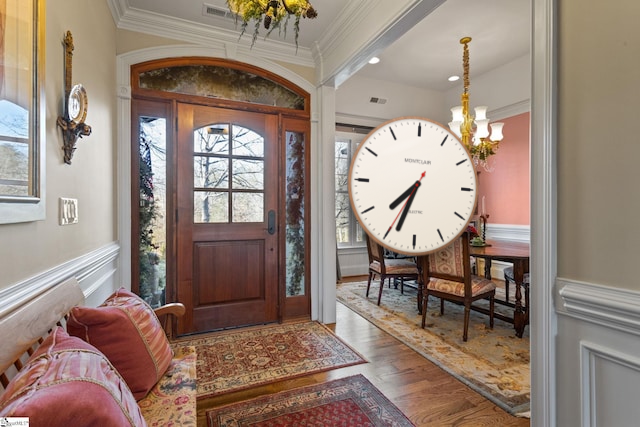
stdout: **7:33:35**
